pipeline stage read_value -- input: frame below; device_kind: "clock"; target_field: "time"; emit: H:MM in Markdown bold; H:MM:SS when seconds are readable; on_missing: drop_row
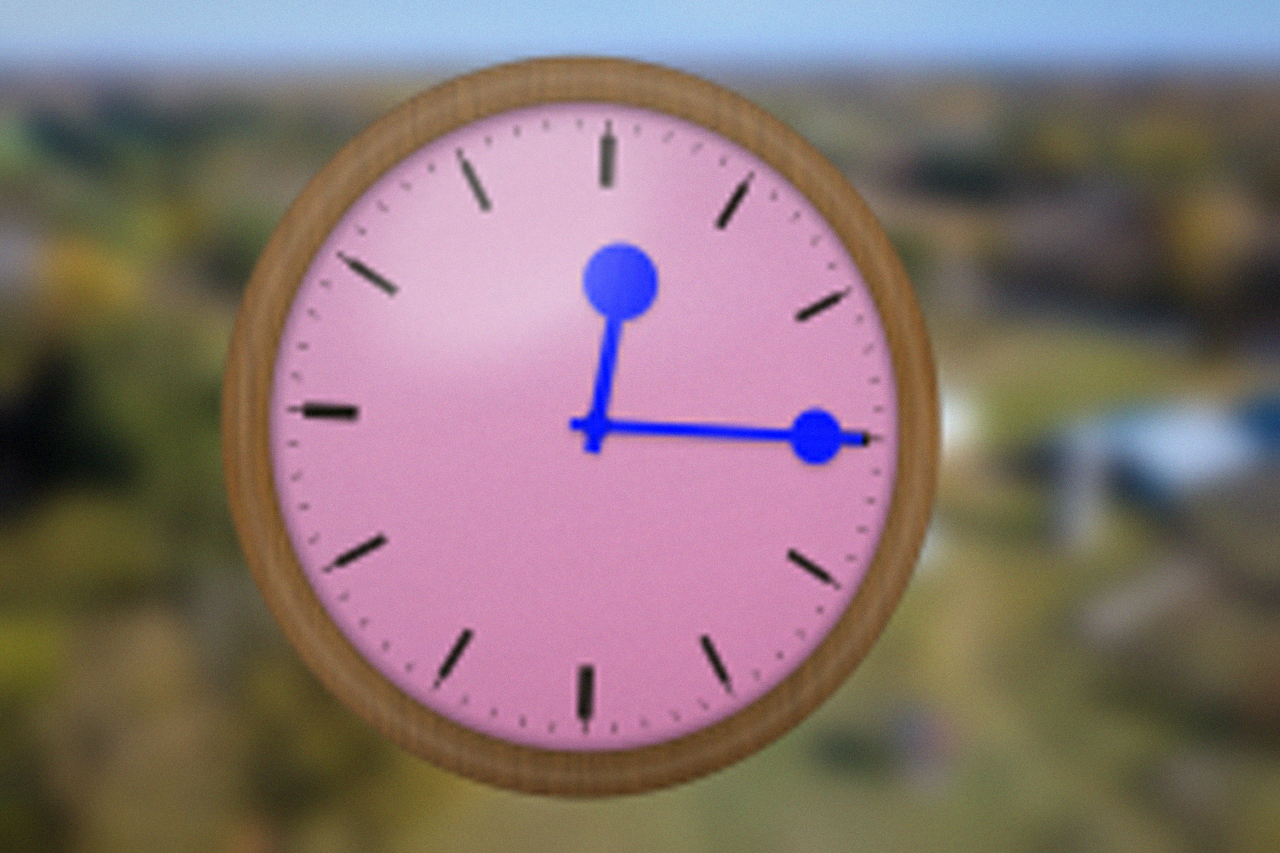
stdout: **12:15**
